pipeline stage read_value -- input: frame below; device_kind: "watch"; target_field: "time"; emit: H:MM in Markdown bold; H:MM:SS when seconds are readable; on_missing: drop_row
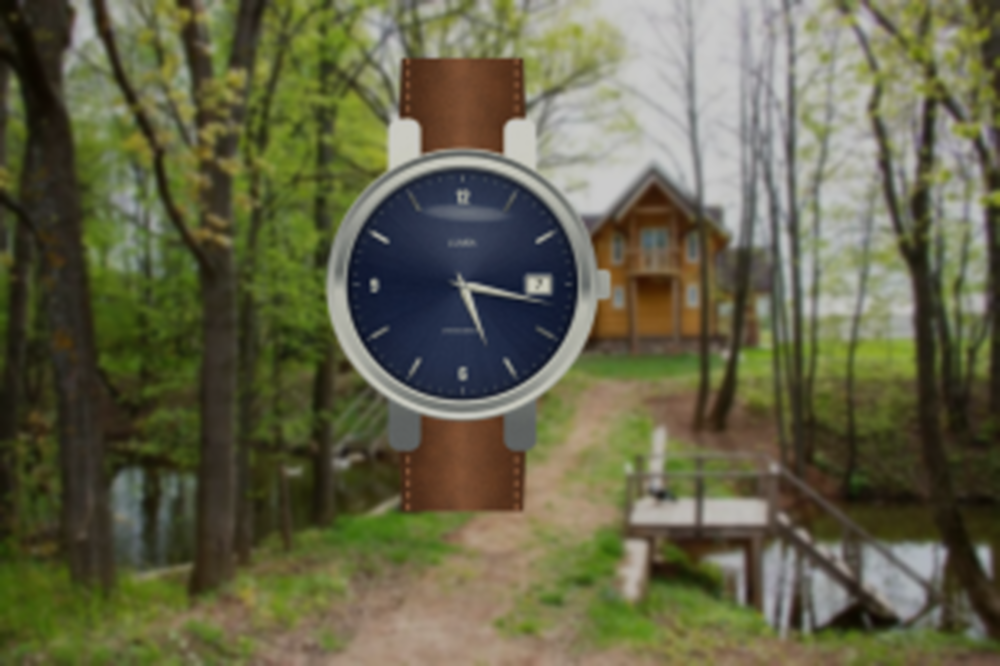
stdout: **5:17**
